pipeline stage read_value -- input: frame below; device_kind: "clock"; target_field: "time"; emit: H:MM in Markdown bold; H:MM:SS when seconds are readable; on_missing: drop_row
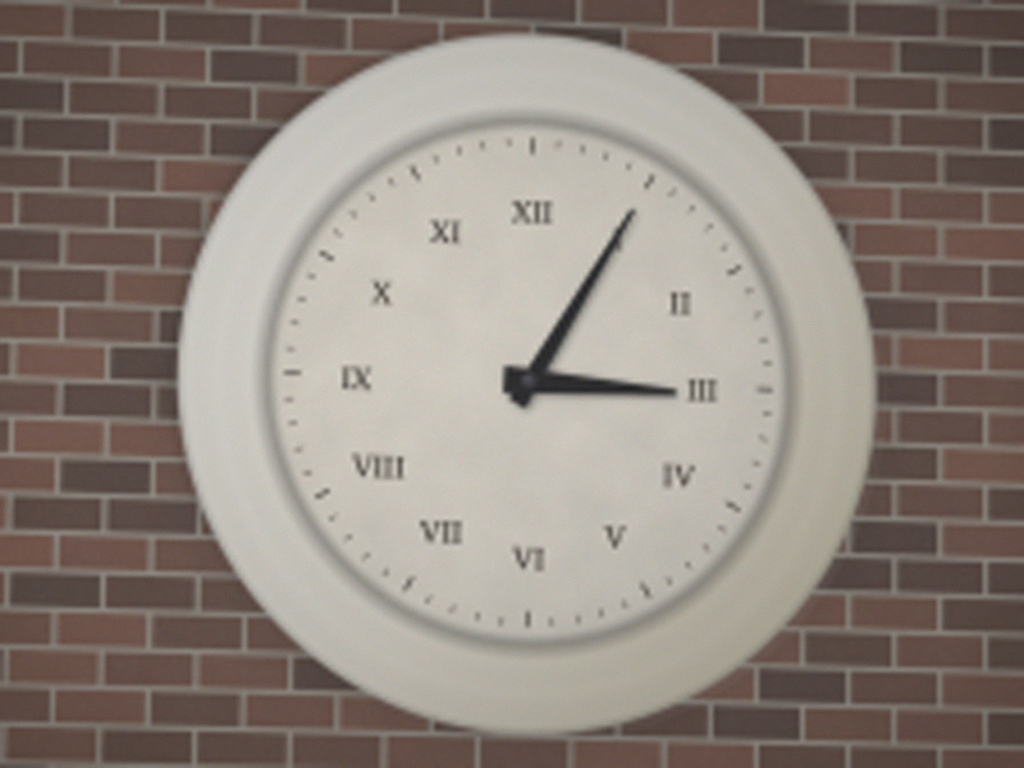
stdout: **3:05**
